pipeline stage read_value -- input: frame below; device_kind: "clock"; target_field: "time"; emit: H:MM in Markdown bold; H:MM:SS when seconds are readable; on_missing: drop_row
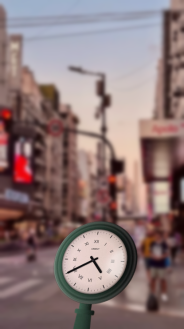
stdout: **4:40**
